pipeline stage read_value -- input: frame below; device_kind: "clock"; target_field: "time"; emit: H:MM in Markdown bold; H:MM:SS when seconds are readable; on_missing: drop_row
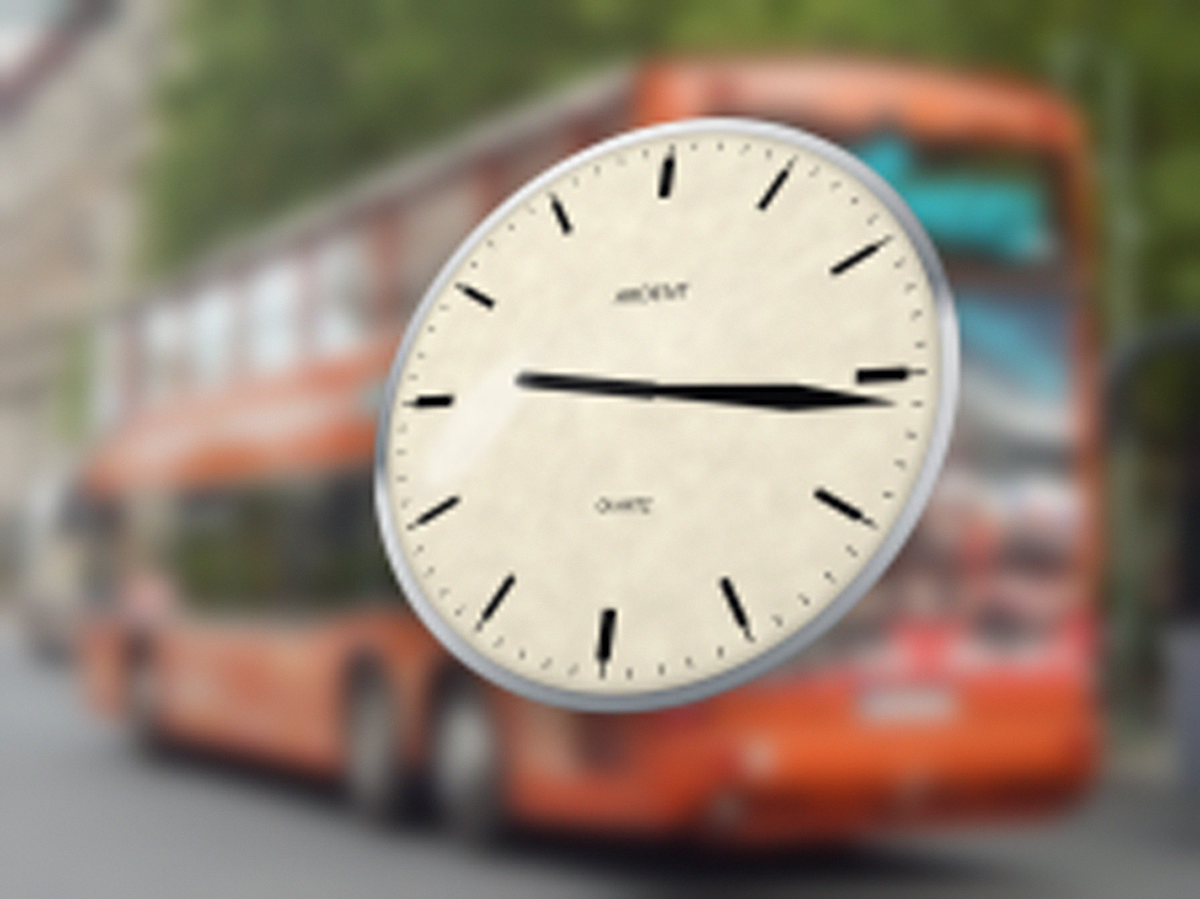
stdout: **9:16**
